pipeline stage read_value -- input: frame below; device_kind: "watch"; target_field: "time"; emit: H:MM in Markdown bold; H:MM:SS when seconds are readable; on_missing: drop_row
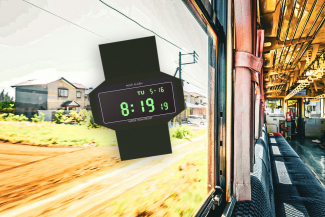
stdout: **8:19:19**
